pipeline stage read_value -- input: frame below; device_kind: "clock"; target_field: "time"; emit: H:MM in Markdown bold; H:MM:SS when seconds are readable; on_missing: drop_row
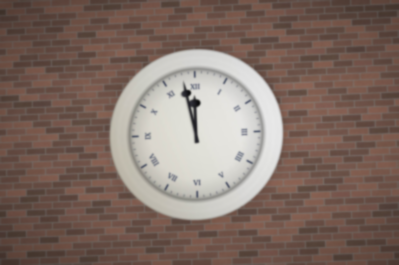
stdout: **11:58**
